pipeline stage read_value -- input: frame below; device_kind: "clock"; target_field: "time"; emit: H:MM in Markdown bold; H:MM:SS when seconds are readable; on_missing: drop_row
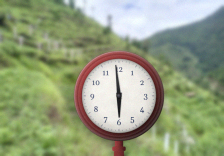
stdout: **5:59**
